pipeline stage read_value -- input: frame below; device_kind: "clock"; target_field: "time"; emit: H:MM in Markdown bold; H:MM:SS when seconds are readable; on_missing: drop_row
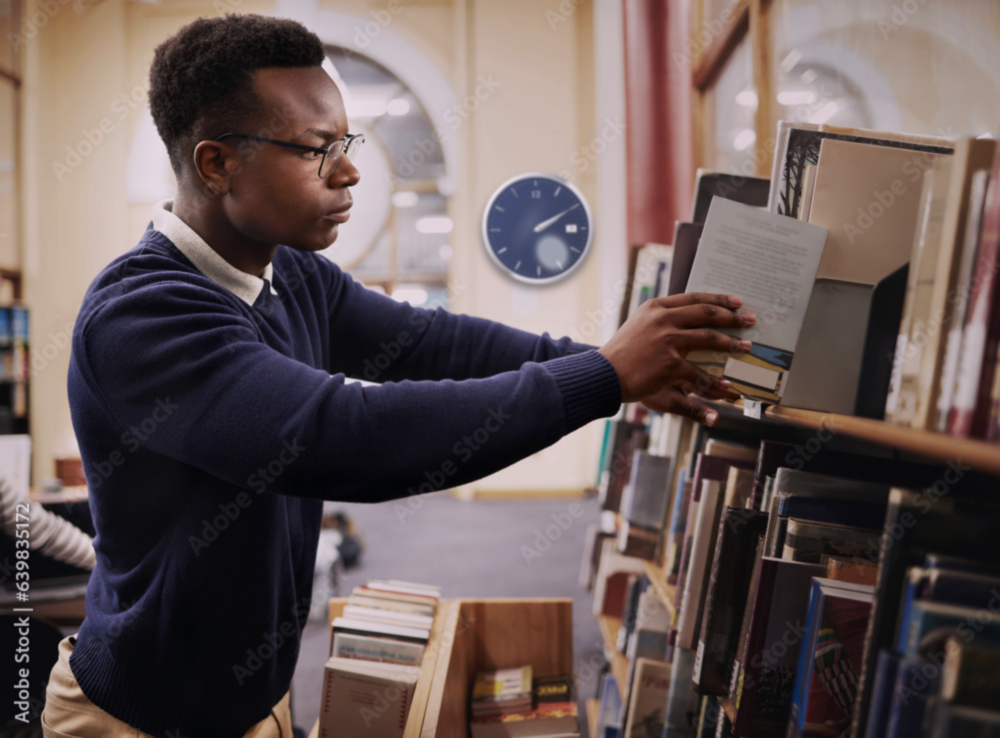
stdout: **2:10**
